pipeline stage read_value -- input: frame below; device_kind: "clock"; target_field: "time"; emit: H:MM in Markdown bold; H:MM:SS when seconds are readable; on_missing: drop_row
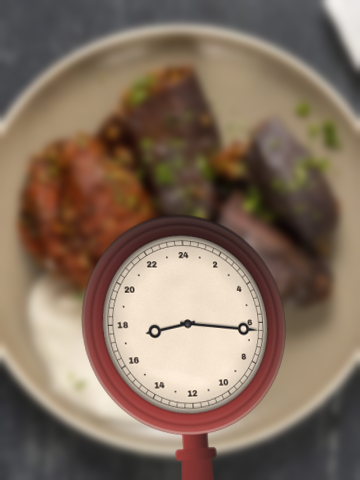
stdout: **17:16**
